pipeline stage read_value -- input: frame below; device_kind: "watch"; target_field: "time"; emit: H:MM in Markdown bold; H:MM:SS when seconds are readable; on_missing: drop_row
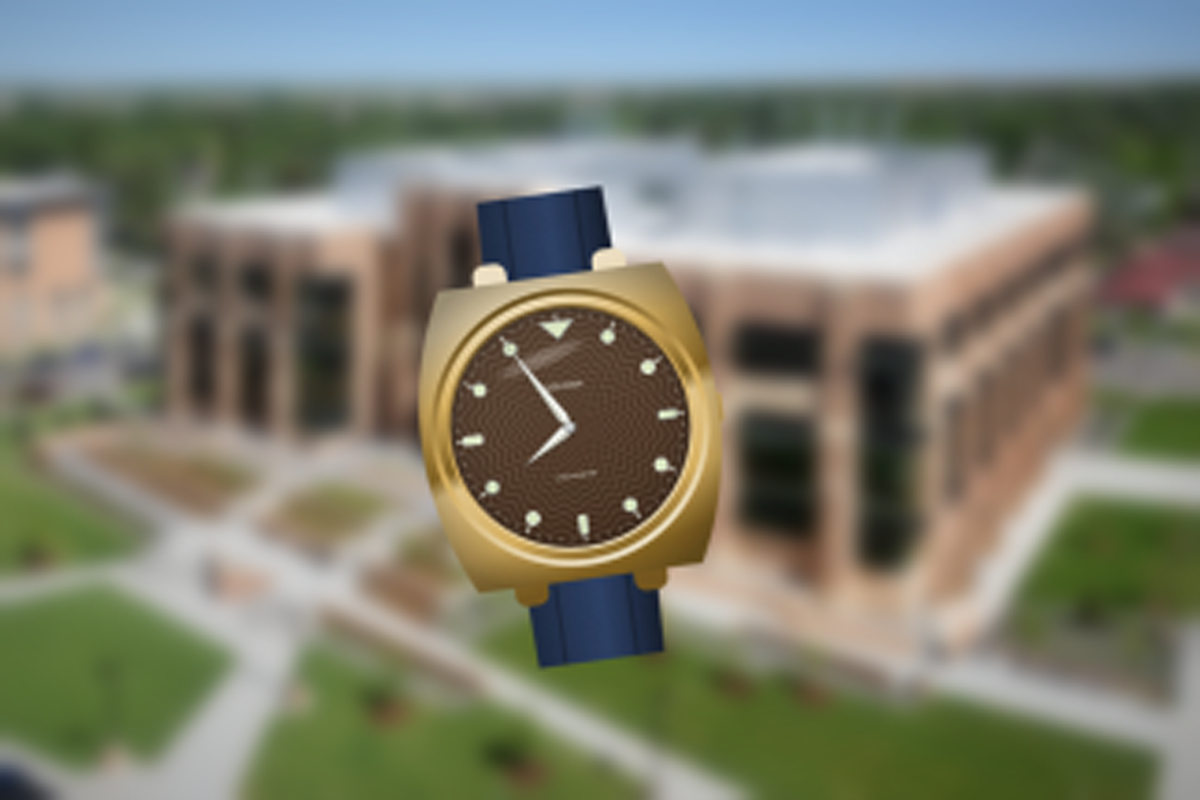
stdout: **7:55**
